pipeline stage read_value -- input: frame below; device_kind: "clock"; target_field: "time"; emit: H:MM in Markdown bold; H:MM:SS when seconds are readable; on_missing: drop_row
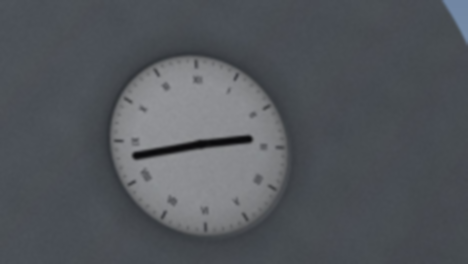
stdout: **2:43**
